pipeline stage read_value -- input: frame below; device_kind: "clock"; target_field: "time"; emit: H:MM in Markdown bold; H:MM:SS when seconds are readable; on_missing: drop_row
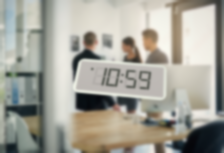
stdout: **10:59**
